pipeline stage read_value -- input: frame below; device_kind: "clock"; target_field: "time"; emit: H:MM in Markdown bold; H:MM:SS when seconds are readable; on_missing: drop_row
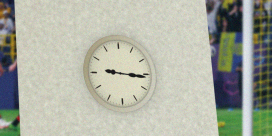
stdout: **9:16**
